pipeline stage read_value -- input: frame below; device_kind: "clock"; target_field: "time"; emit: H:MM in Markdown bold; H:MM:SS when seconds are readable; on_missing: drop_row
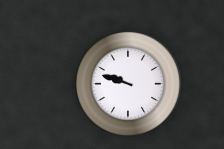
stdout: **9:48**
